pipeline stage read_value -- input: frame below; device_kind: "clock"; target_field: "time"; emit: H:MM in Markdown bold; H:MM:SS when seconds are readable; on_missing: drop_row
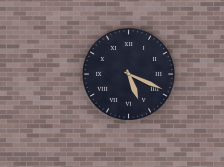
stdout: **5:19**
